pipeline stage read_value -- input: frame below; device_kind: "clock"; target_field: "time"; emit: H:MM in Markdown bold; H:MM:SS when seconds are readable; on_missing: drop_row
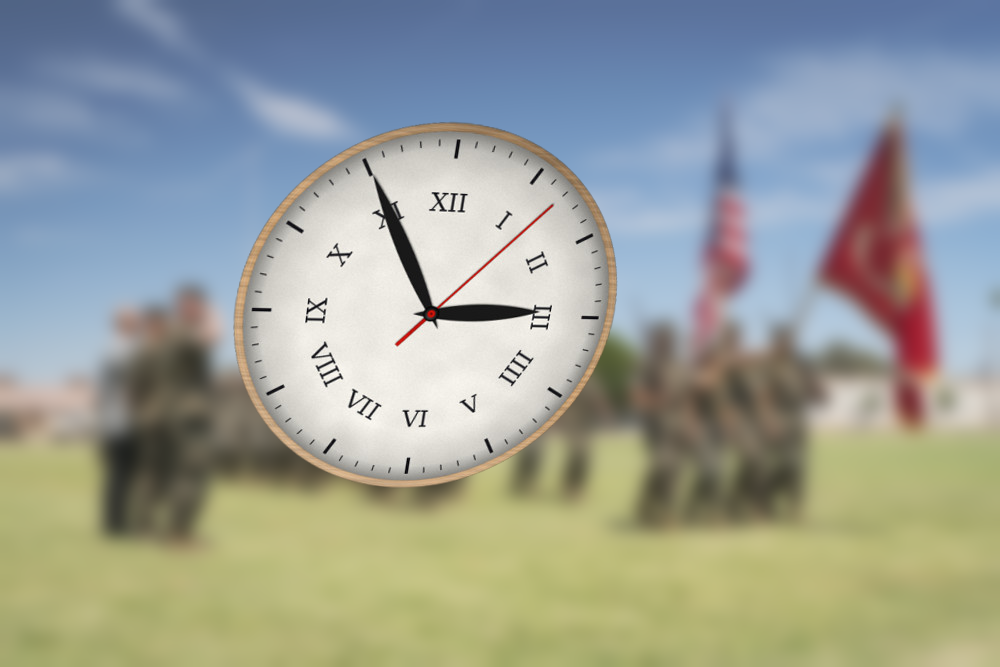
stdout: **2:55:07**
